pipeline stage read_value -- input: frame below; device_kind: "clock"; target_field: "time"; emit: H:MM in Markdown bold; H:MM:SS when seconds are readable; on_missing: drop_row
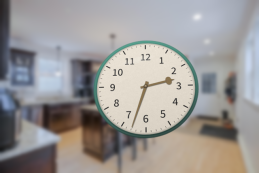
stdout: **2:33**
